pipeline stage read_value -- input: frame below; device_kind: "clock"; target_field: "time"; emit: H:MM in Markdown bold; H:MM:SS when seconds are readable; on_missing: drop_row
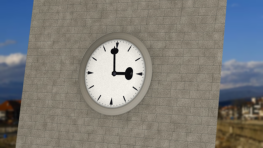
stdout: **2:59**
